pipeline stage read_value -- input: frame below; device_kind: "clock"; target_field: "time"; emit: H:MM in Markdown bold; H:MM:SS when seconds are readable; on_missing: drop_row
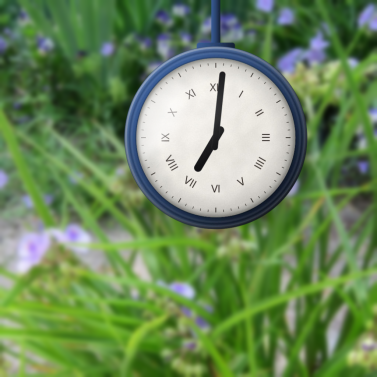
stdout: **7:01**
